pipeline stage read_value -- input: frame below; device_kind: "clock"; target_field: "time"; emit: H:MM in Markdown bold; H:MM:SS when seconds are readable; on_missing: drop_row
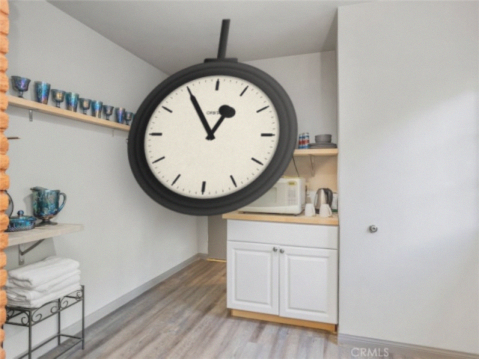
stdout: **12:55**
